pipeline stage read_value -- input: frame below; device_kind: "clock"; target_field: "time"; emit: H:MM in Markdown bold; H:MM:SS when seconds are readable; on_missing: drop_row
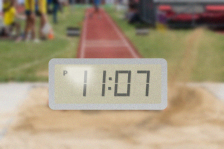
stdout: **11:07**
